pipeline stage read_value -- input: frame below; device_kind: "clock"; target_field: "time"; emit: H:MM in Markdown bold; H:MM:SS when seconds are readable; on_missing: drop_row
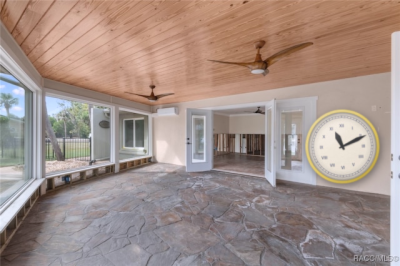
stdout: **11:11**
